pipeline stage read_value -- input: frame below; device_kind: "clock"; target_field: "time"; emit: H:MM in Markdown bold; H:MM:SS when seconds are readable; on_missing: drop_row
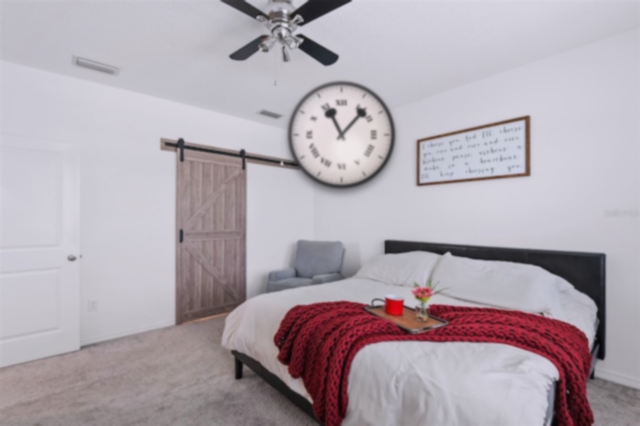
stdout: **11:07**
